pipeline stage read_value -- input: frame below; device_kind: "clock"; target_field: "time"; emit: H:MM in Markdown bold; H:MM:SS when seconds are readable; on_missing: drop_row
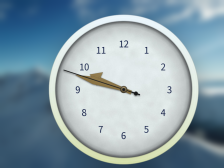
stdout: **9:47:48**
